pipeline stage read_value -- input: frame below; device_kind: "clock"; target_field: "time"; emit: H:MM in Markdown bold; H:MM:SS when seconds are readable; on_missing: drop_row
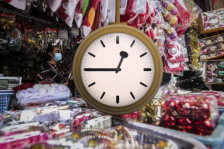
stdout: **12:45**
